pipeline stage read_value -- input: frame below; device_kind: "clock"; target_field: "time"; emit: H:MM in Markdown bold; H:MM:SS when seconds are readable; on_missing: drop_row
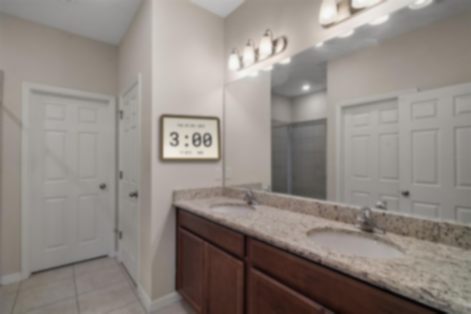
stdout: **3:00**
